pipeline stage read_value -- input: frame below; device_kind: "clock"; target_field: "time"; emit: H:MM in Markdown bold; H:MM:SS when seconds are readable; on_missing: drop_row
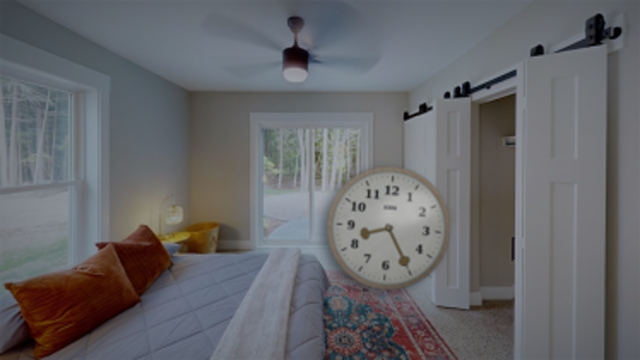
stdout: **8:25**
